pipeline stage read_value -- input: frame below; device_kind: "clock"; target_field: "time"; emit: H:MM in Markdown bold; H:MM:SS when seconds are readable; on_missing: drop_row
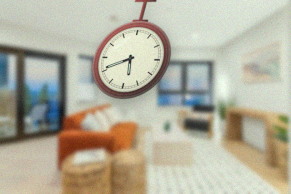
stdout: **5:41**
